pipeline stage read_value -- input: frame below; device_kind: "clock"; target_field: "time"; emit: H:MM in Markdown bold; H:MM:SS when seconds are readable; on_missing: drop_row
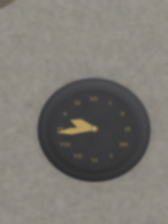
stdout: **9:44**
